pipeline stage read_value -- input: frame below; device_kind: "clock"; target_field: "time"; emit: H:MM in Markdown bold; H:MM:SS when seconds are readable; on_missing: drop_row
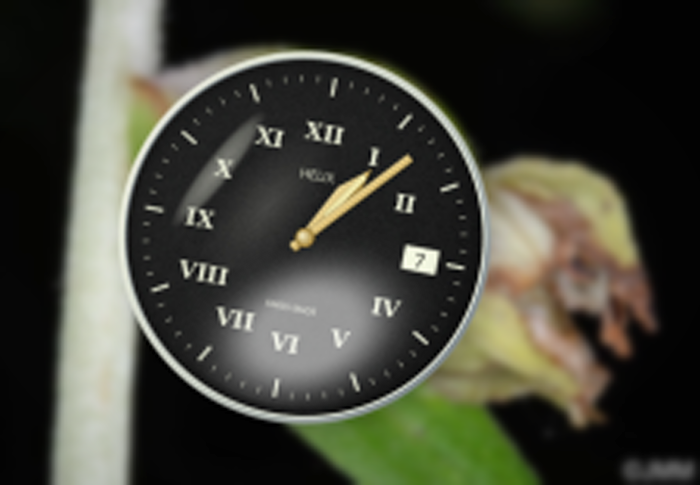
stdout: **1:07**
